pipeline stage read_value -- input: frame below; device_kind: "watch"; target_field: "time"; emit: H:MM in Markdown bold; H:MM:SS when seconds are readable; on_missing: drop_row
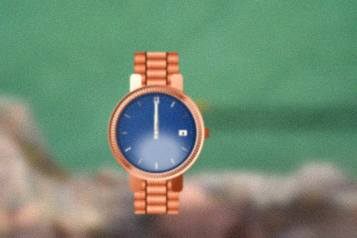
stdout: **12:00**
